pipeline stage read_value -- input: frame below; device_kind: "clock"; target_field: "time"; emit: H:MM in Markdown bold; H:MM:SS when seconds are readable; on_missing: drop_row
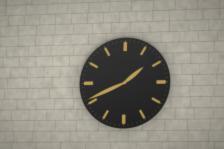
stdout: **1:41**
